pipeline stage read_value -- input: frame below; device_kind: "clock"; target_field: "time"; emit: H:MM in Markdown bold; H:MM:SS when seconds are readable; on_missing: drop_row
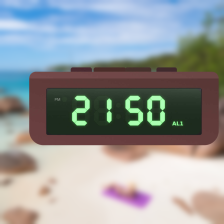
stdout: **21:50**
